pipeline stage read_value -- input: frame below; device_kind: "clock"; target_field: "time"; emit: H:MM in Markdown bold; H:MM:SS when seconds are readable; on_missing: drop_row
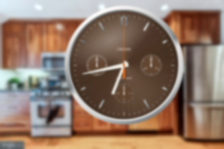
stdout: **6:43**
